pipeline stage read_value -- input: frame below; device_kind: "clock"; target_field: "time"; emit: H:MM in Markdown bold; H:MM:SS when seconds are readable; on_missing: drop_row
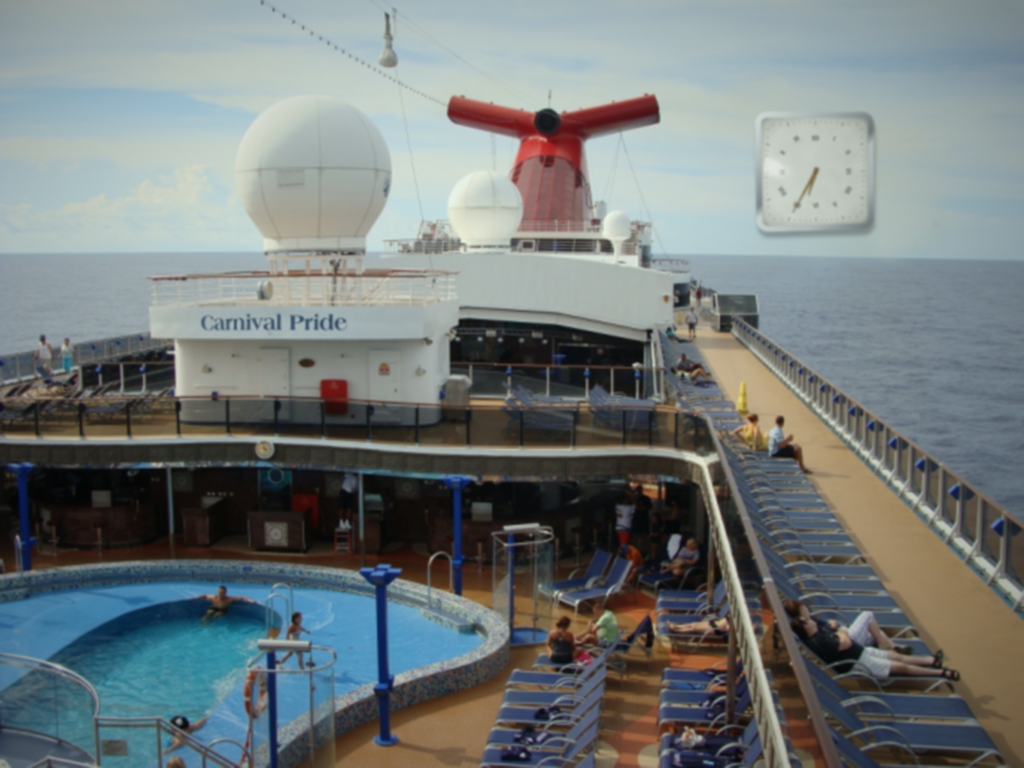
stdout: **6:35**
